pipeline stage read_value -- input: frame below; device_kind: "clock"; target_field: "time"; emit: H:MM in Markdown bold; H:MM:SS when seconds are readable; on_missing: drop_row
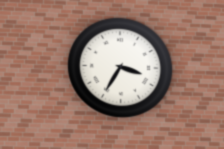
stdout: **3:35**
